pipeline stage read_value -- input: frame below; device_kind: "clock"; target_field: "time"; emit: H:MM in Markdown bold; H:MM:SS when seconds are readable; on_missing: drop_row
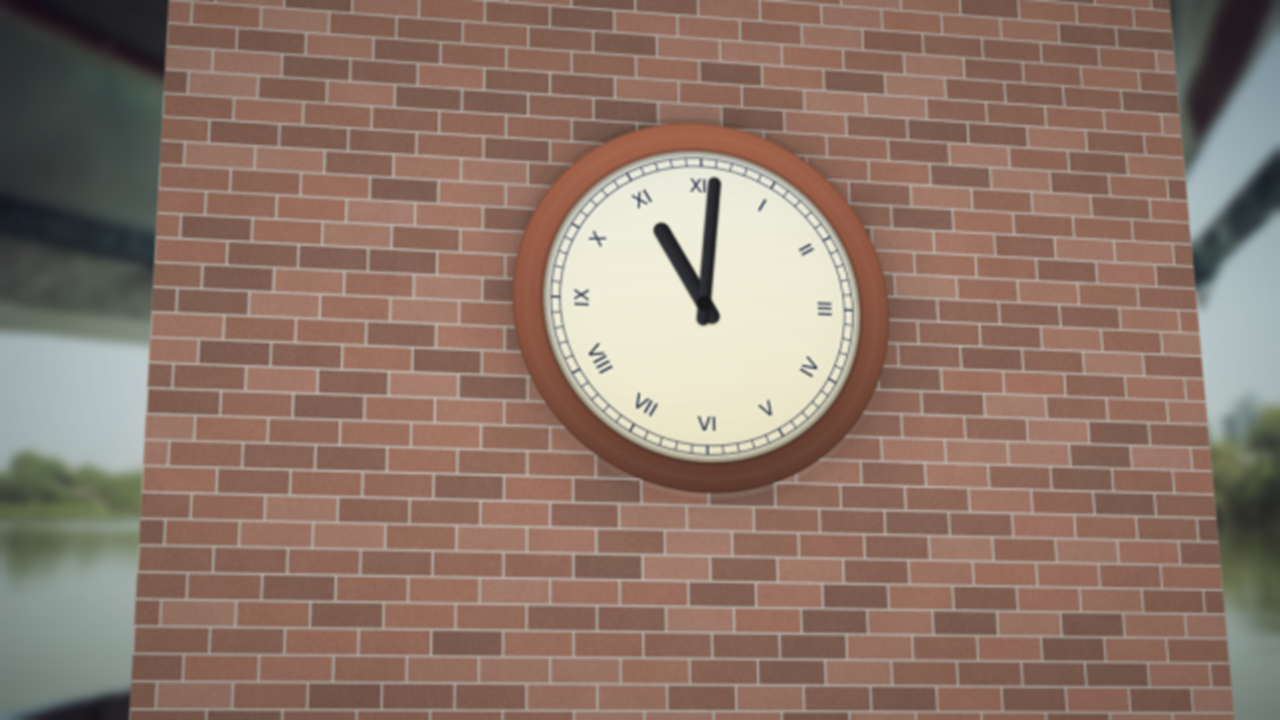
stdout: **11:01**
